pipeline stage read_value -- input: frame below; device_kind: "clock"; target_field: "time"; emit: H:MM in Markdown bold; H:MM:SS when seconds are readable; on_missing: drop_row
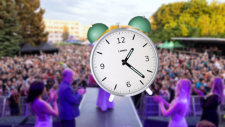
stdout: **1:23**
